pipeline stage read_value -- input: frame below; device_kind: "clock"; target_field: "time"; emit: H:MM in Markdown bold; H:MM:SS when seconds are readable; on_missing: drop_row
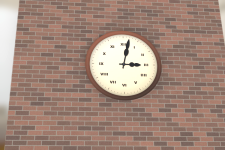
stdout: **3:02**
